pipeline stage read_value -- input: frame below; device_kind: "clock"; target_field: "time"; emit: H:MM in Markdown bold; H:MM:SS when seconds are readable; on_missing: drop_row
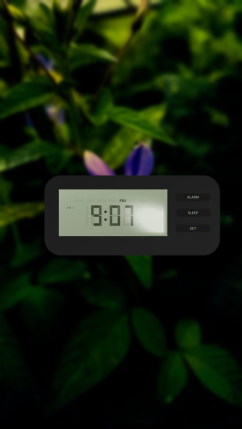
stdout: **9:07**
